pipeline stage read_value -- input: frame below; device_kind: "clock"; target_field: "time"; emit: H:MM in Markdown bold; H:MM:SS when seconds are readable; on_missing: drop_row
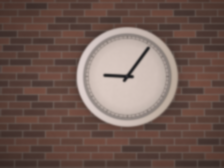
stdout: **9:06**
